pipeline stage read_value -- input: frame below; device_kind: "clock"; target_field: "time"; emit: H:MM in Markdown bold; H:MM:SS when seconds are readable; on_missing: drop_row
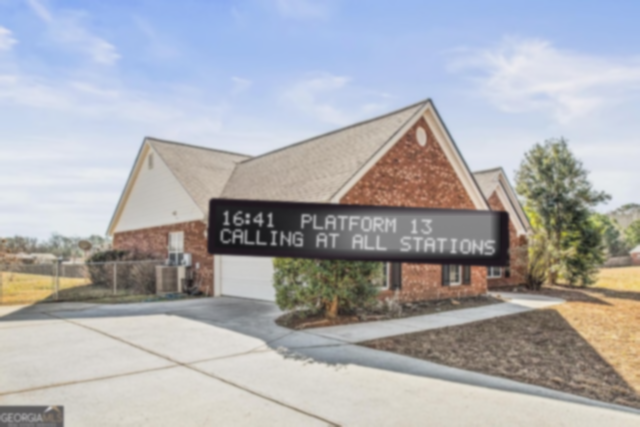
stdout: **16:41**
